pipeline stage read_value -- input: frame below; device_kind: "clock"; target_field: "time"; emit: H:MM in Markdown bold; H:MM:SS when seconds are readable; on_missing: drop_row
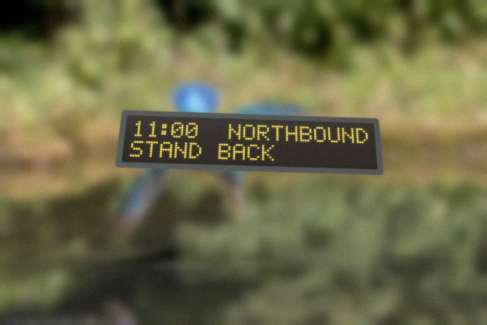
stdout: **11:00**
